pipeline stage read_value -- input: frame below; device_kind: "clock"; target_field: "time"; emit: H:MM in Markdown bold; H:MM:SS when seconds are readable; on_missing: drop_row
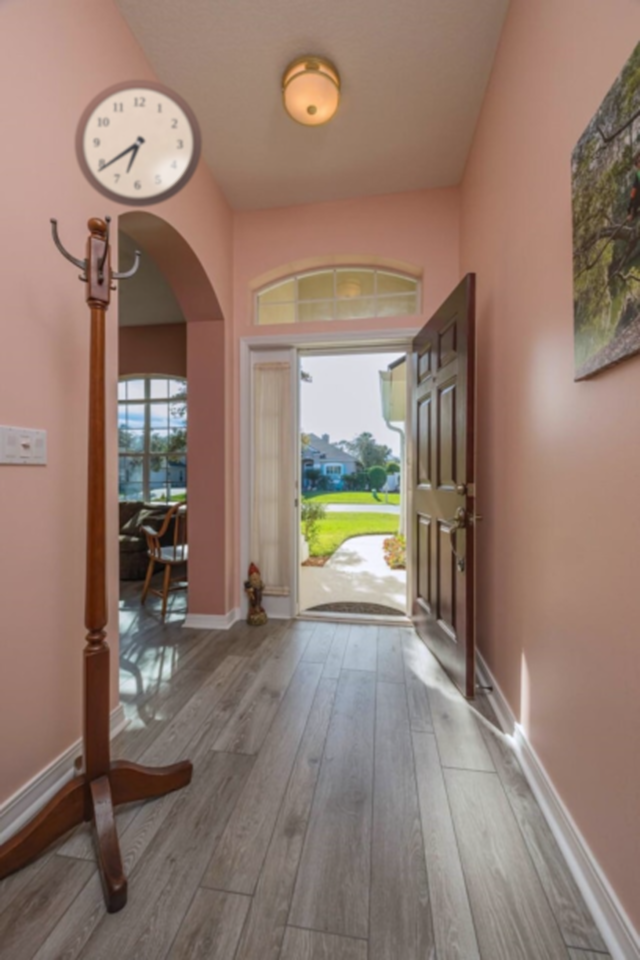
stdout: **6:39**
